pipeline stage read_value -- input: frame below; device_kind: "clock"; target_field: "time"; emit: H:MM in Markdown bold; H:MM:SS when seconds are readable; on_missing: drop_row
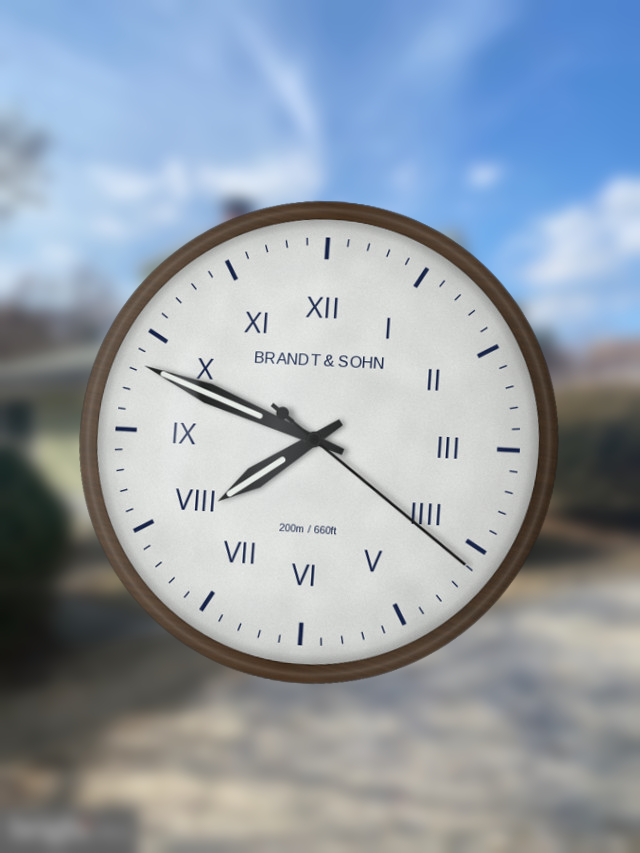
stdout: **7:48:21**
